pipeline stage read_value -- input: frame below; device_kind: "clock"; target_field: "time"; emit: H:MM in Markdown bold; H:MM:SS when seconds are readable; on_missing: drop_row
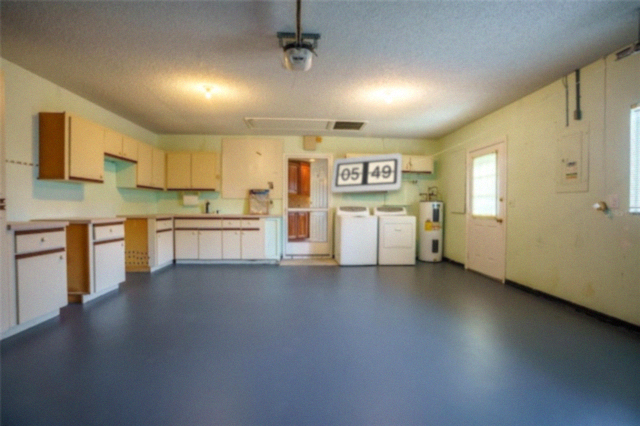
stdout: **5:49**
